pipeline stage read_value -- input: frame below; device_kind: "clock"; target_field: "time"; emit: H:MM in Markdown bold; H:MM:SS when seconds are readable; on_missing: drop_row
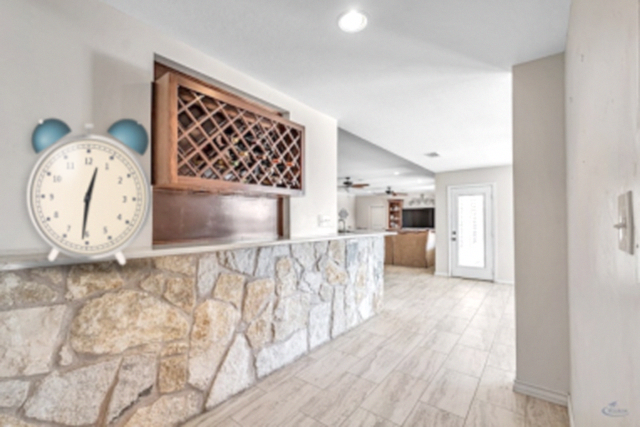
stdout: **12:31**
